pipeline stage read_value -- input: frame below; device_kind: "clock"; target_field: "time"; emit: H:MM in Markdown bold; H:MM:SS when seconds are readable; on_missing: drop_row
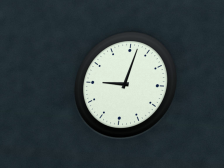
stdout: **9:02**
